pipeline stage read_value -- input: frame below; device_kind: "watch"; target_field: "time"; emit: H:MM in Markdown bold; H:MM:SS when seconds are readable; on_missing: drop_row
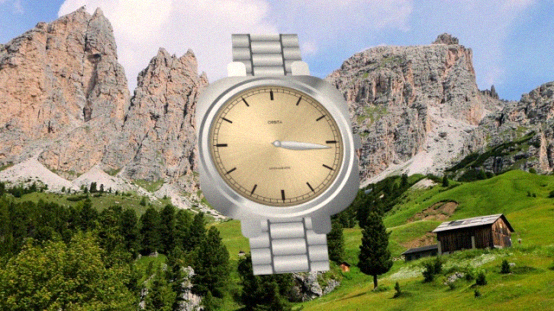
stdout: **3:16**
